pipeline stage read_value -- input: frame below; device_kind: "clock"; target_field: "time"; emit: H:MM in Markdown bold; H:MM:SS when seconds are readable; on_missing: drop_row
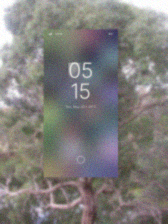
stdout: **5:15**
